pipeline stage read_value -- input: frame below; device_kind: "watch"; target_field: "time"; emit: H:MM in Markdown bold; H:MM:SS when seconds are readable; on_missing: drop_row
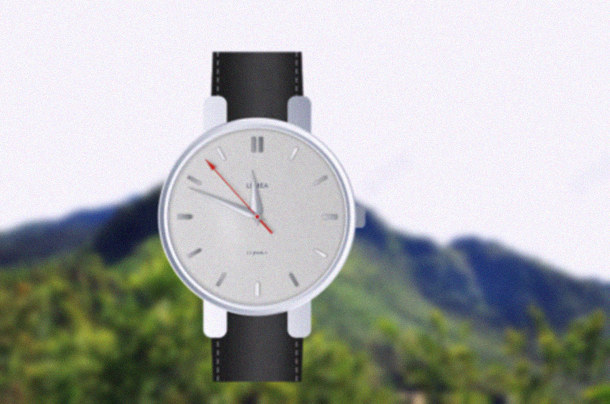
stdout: **11:48:53**
